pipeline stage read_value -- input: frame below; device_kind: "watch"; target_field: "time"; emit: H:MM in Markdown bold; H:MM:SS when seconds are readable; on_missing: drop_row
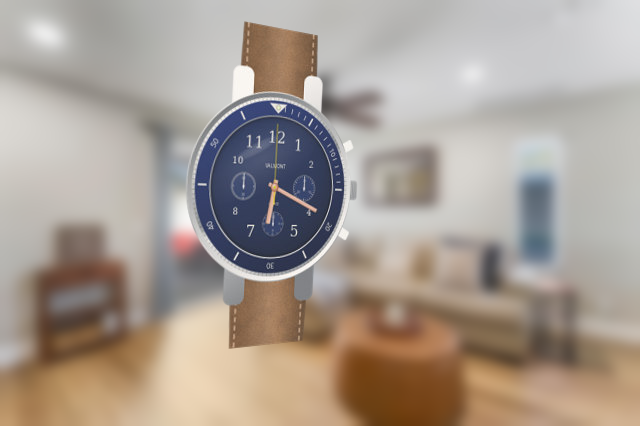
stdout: **6:19**
